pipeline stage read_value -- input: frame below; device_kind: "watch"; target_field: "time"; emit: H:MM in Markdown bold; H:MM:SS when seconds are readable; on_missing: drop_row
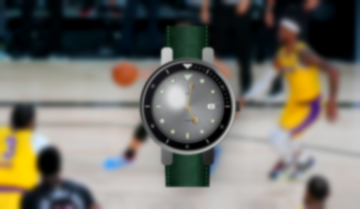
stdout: **5:02**
